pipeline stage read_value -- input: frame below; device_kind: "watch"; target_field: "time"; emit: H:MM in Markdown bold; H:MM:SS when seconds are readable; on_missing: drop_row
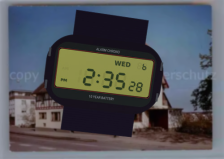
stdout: **2:35:28**
